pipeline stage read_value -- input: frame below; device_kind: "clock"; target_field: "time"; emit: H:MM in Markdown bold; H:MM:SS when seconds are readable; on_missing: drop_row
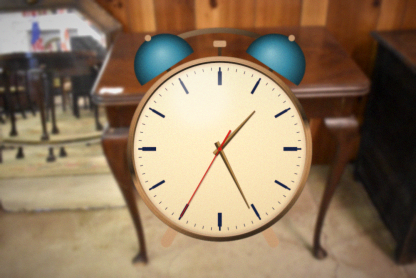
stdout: **1:25:35**
